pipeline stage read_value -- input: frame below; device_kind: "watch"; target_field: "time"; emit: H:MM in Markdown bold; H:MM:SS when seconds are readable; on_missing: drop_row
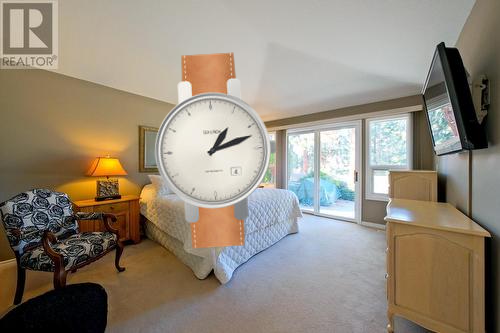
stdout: **1:12**
